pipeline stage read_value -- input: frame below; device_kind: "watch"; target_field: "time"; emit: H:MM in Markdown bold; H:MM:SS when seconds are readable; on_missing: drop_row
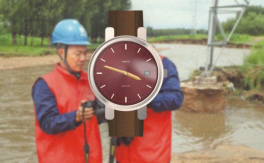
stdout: **3:48**
